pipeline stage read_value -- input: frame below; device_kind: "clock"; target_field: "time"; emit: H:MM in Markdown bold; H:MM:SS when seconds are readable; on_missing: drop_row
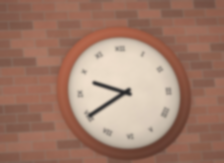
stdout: **9:40**
